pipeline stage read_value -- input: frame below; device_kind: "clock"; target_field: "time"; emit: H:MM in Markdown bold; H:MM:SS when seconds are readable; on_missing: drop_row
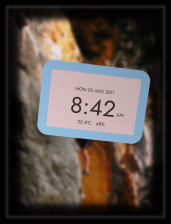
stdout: **8:42**
